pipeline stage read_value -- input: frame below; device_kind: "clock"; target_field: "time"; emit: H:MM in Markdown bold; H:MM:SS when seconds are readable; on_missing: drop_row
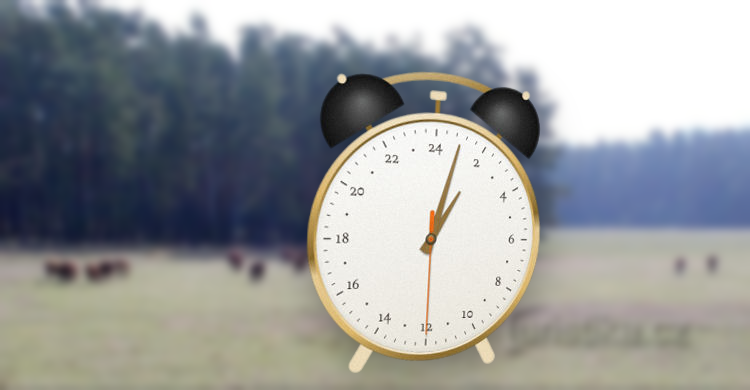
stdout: **2:02:30**
